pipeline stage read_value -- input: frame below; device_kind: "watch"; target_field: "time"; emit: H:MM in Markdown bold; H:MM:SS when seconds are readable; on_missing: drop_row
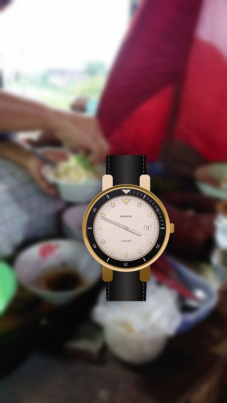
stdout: **3:49**
